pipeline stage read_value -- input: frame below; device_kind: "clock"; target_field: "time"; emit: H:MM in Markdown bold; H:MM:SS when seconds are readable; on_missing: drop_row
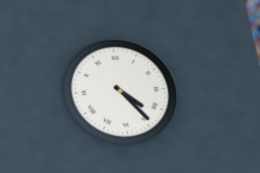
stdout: **4:24**
